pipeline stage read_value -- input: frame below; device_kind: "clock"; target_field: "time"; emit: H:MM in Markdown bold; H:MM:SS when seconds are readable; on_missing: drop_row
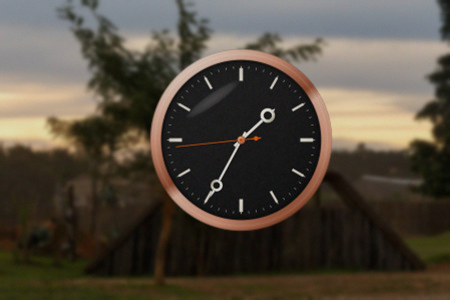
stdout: **1:34:44**
